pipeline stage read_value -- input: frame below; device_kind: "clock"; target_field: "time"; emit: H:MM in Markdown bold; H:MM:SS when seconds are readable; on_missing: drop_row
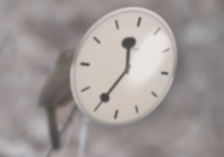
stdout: **11:35**
